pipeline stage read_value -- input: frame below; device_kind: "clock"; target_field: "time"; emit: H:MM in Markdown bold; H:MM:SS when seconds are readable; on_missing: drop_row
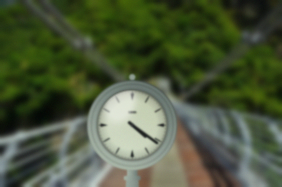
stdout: **4:21**
